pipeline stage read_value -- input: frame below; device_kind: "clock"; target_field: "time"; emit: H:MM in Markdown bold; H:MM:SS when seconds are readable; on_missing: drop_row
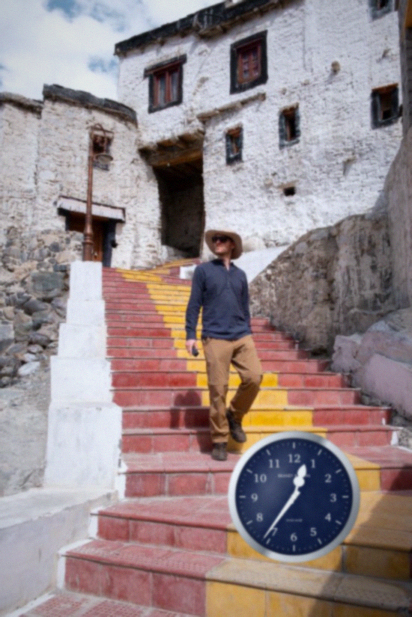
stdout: **12:36**
